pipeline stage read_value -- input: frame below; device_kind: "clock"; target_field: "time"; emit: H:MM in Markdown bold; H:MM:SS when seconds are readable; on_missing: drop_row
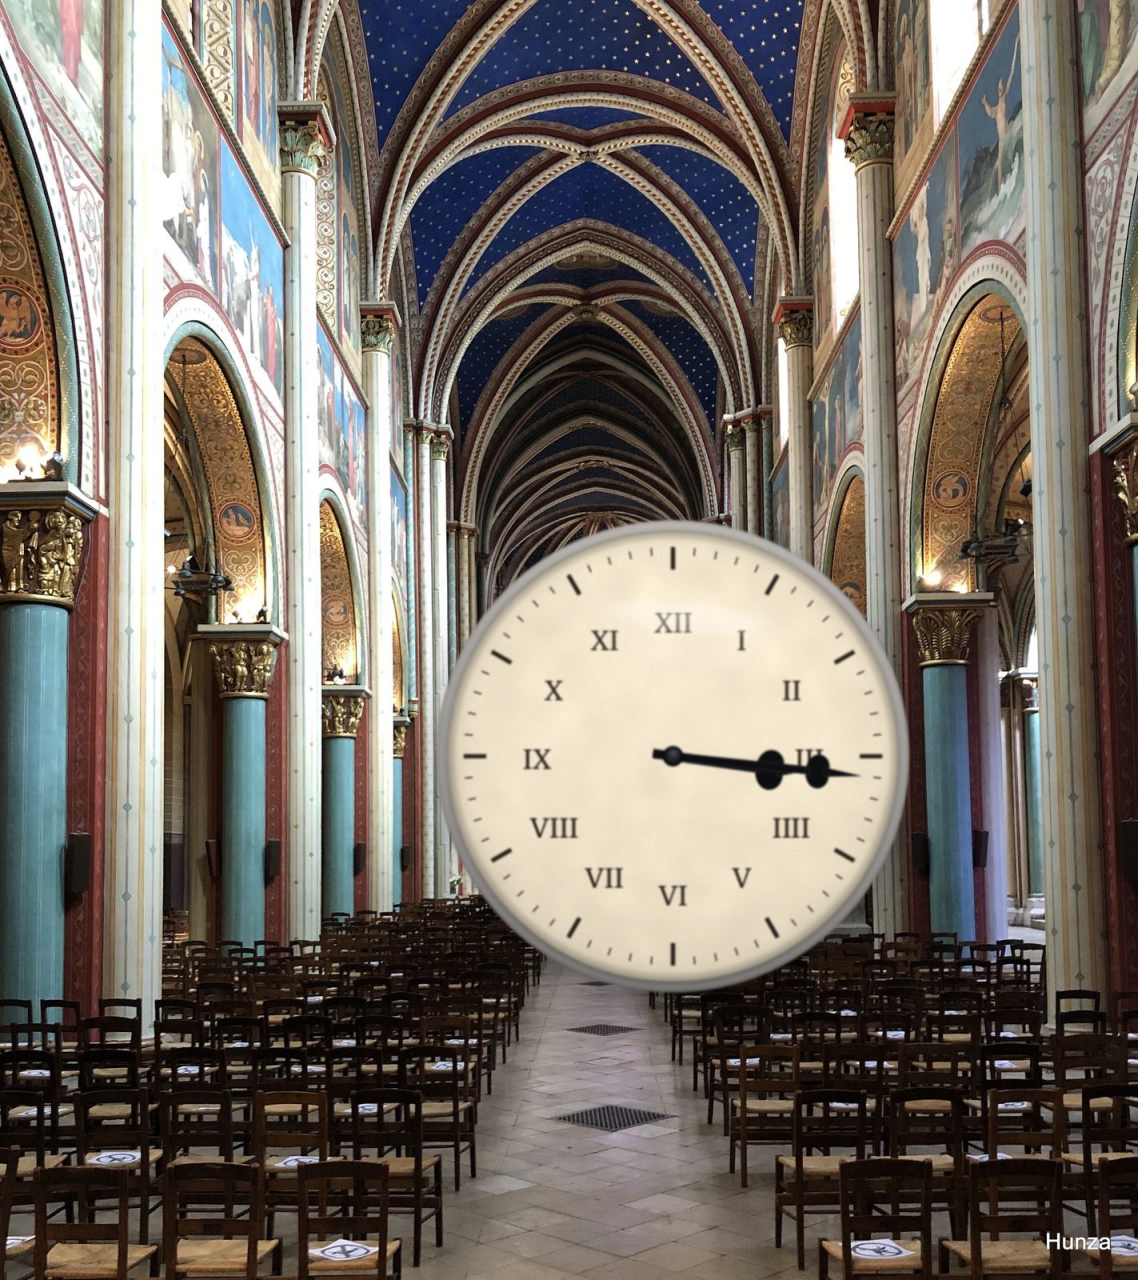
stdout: **3:16**
